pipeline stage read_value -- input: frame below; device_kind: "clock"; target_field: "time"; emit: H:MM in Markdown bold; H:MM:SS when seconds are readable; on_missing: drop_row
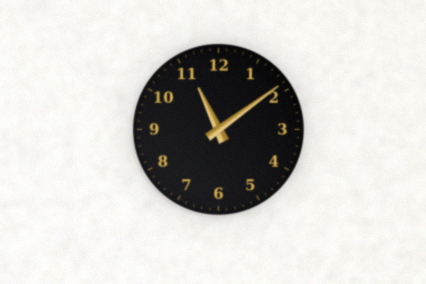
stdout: **11:09**
